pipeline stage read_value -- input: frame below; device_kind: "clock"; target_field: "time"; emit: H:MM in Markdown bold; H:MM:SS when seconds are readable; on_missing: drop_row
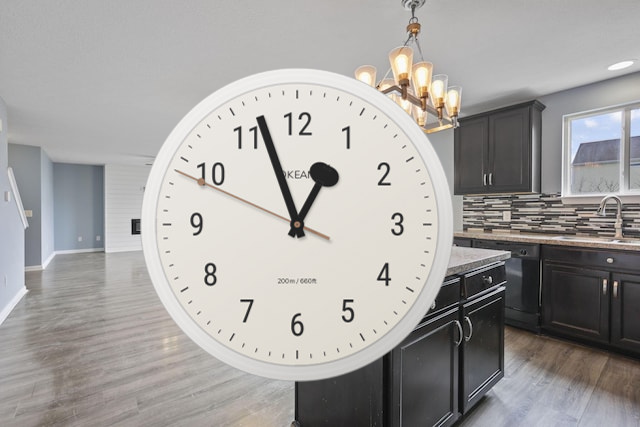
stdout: **12:56:49**
